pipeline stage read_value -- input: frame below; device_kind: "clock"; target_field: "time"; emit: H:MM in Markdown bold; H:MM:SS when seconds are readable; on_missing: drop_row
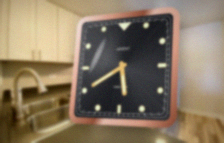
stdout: **5:40**
